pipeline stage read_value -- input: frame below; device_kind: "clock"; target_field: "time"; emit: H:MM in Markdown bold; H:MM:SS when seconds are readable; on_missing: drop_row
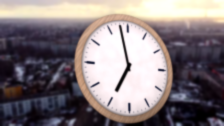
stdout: **6:58**
